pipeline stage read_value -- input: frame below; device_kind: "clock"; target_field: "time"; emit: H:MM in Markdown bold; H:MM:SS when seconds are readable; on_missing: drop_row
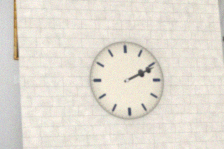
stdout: **2:11**
